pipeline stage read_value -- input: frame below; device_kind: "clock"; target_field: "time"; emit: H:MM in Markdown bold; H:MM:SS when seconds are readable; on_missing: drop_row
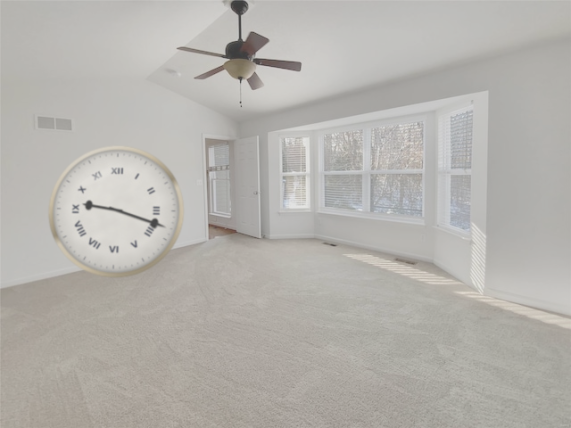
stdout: **9:18**
